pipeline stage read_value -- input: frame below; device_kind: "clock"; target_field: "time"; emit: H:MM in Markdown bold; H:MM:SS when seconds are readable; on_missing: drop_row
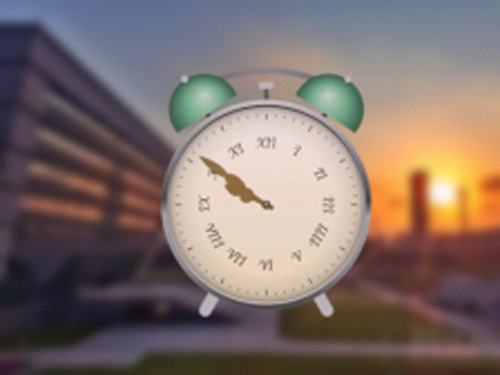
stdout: **9:51**
